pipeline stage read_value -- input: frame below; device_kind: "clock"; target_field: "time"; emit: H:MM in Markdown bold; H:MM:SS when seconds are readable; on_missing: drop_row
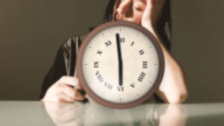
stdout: **5:59**
